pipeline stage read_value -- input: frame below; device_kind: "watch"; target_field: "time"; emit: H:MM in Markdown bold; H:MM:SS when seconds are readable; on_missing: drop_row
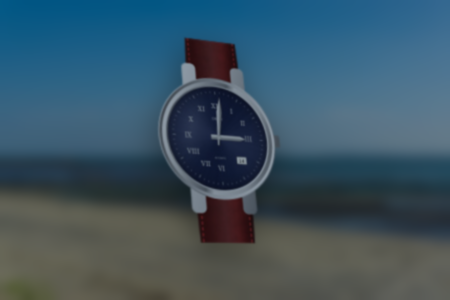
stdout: **3:01**
